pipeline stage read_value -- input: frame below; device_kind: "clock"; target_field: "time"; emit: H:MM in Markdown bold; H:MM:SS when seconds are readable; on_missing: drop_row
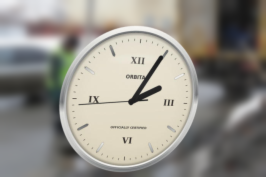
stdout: **2:04:44**
